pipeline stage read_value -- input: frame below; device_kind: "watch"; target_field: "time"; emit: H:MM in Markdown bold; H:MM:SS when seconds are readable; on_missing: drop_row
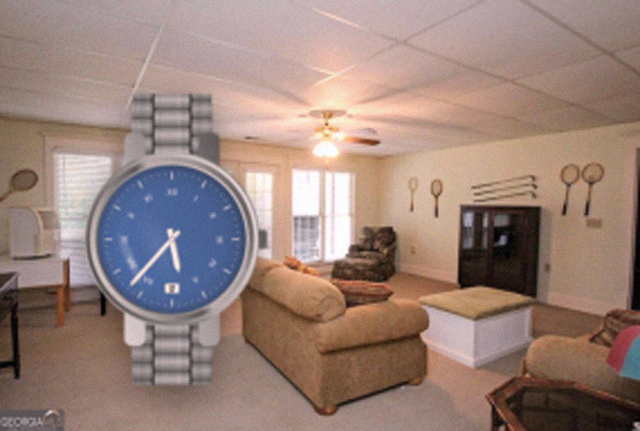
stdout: **5:37**
